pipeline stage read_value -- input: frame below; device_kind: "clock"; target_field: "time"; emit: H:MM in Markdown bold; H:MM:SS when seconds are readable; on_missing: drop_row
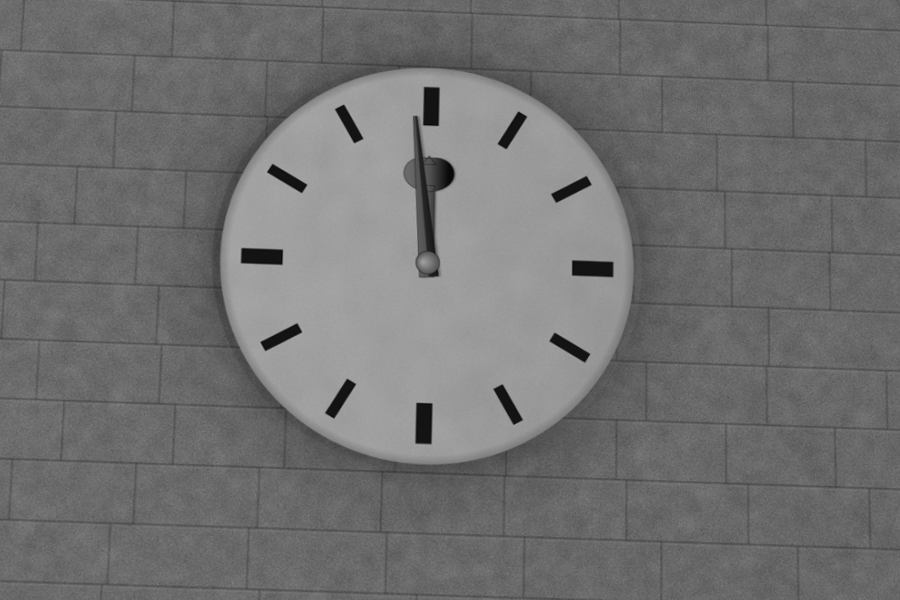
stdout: **11:59**
